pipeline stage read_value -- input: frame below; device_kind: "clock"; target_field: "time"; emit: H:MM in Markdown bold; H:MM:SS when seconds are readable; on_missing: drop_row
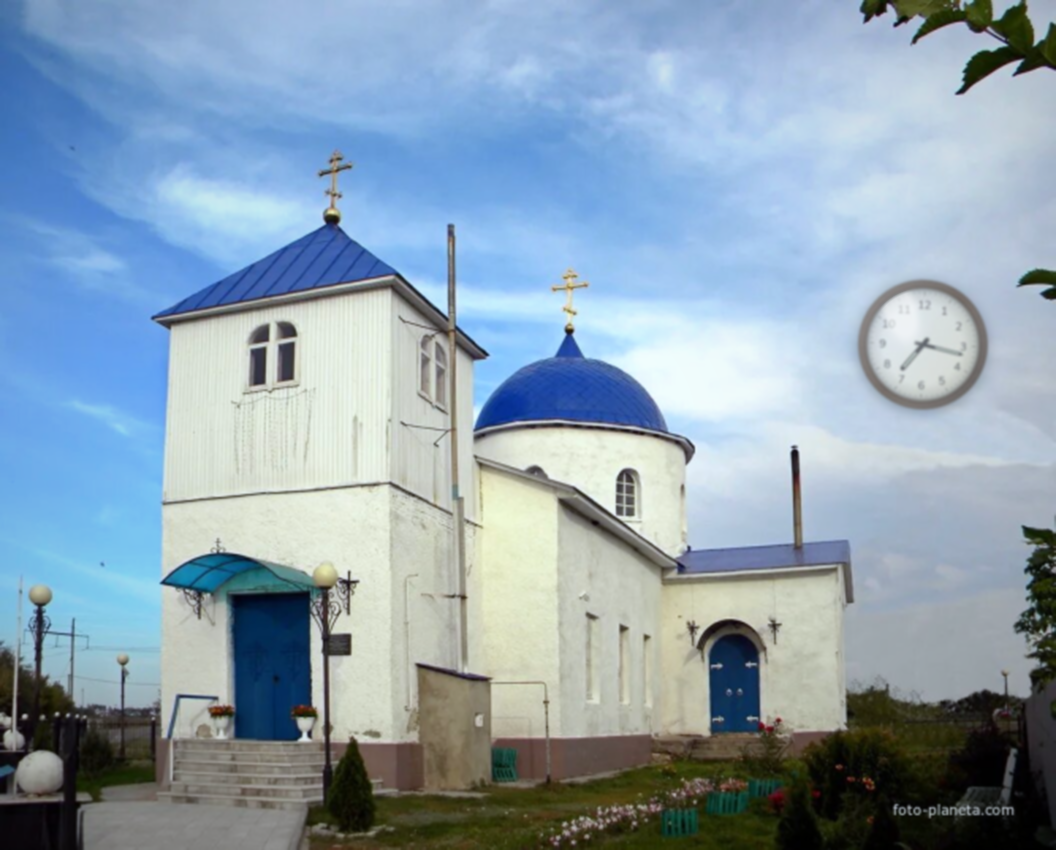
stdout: **7:17**
